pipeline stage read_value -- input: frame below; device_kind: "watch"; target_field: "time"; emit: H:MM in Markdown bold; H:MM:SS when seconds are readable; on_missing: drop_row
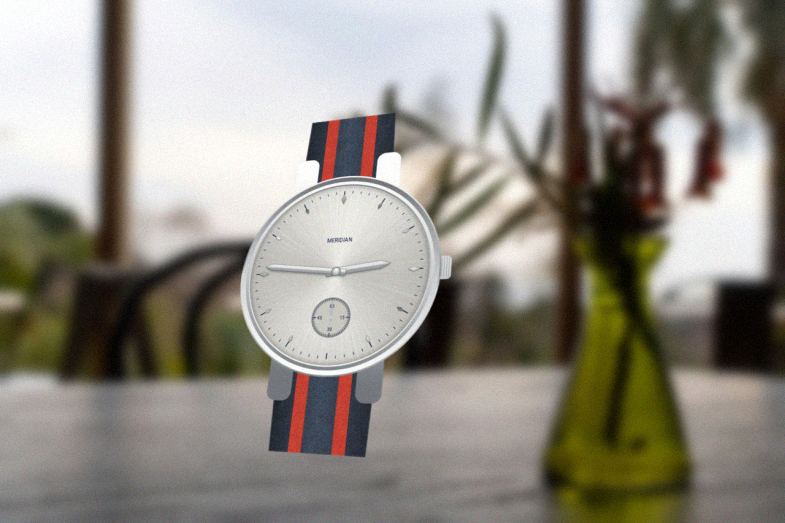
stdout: **2:46**
